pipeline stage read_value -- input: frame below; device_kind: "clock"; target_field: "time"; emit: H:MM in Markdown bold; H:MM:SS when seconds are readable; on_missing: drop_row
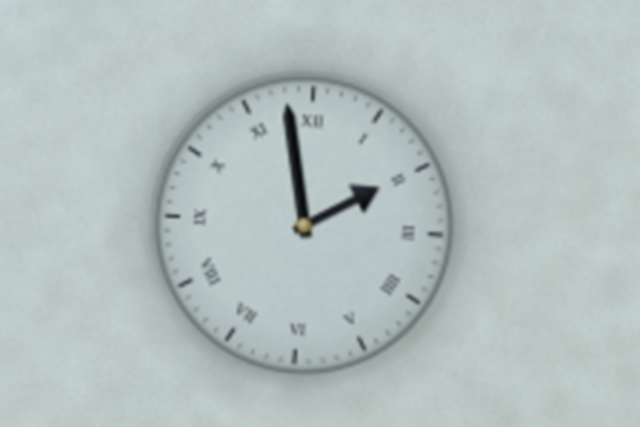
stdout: **1:58**
